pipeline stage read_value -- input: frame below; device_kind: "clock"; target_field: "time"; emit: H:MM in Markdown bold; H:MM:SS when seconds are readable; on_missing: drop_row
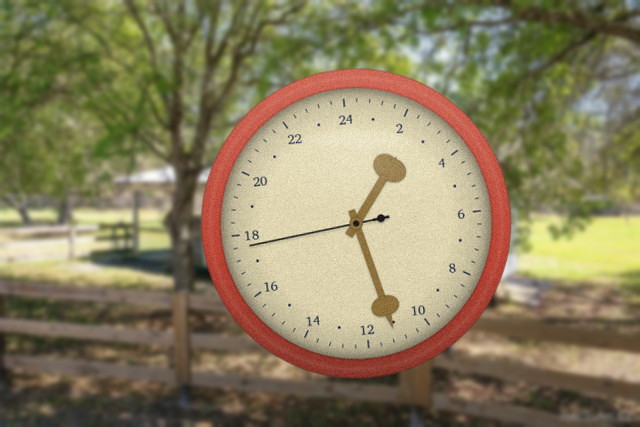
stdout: **2:27:44**
